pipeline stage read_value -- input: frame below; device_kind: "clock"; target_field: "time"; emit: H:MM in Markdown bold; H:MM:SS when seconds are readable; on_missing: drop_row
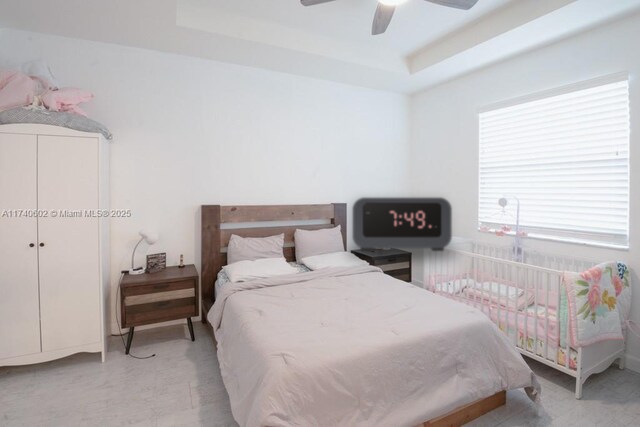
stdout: **7:49**
